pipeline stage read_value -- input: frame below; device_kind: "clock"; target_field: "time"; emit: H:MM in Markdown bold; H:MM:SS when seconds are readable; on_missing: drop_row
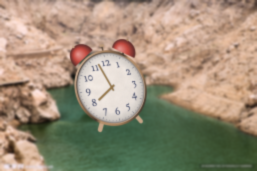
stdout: **7:57**
